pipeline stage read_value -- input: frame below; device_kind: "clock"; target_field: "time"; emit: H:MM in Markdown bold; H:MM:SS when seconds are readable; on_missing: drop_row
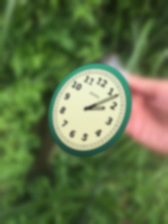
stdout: **2:07**
